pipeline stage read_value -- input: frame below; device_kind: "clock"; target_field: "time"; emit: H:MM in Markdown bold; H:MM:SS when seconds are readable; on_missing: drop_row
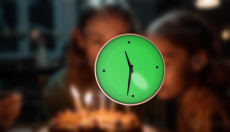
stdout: **11:32**
